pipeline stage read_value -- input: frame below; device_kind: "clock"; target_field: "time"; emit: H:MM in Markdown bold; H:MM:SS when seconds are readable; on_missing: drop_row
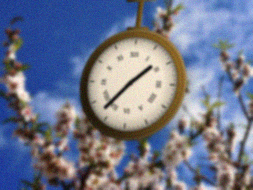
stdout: **1:37**
